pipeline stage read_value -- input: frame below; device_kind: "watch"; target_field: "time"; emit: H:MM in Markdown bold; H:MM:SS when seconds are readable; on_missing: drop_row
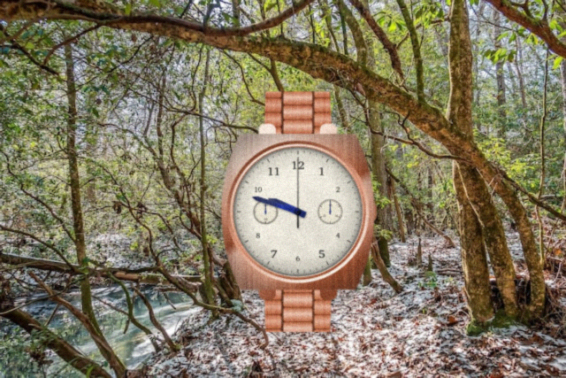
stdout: **9:48**
